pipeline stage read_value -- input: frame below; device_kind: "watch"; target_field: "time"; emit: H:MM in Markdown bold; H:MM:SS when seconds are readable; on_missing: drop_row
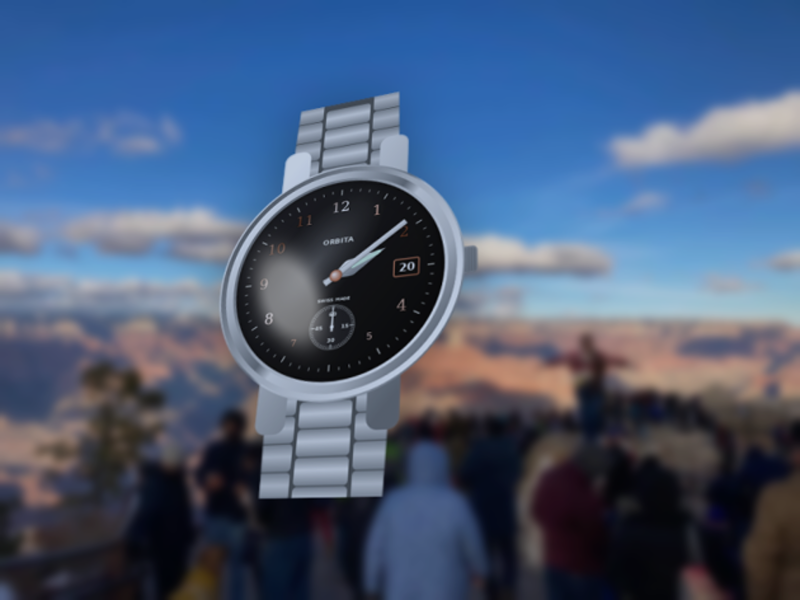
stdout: **2:09**
